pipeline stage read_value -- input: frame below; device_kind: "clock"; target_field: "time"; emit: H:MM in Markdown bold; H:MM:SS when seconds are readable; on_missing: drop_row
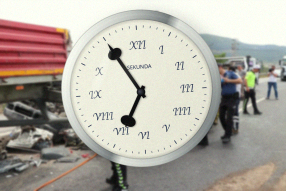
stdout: **6:55**
